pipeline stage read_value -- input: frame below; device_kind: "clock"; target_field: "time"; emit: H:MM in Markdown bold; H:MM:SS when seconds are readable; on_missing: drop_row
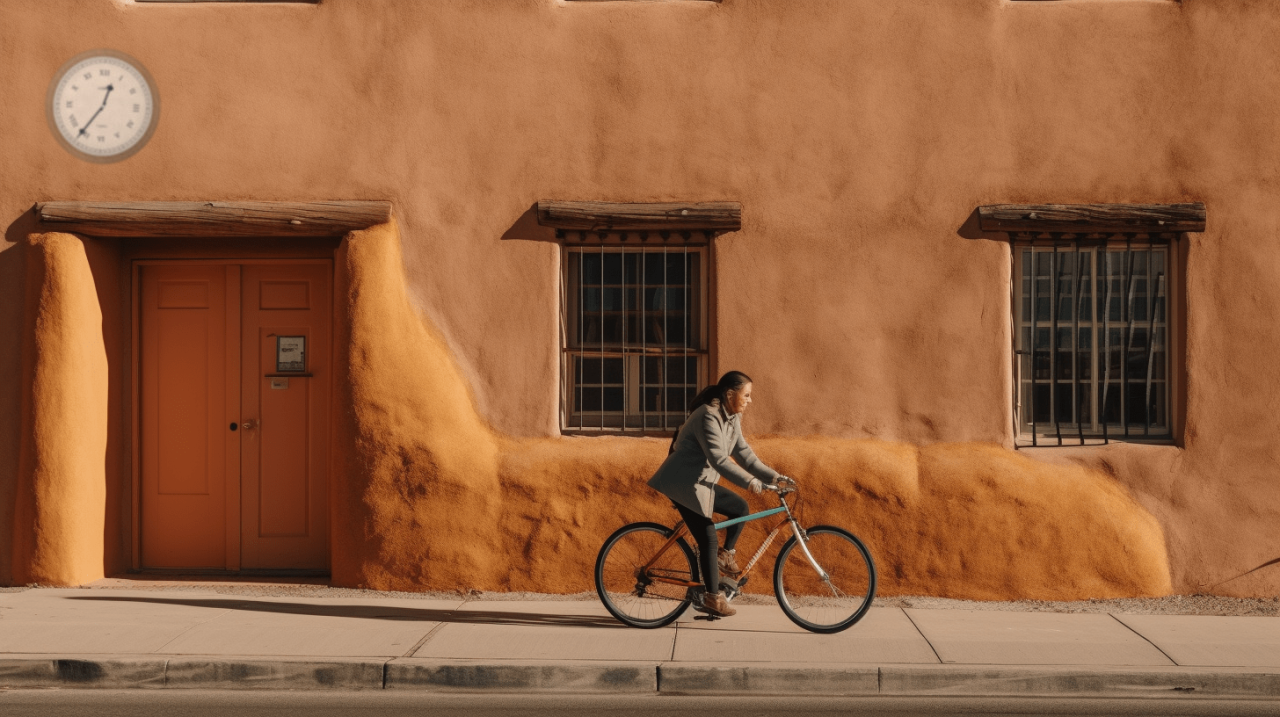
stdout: **12:36**
